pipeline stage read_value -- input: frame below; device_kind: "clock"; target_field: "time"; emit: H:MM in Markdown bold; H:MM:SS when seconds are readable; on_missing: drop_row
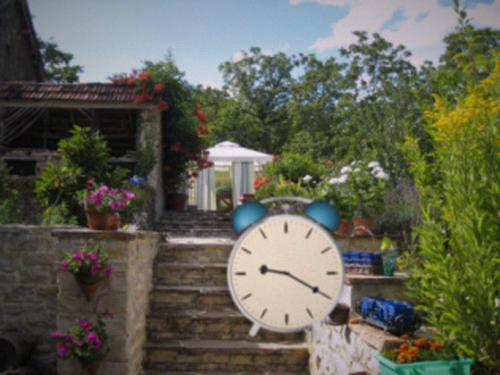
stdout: **9:20**
